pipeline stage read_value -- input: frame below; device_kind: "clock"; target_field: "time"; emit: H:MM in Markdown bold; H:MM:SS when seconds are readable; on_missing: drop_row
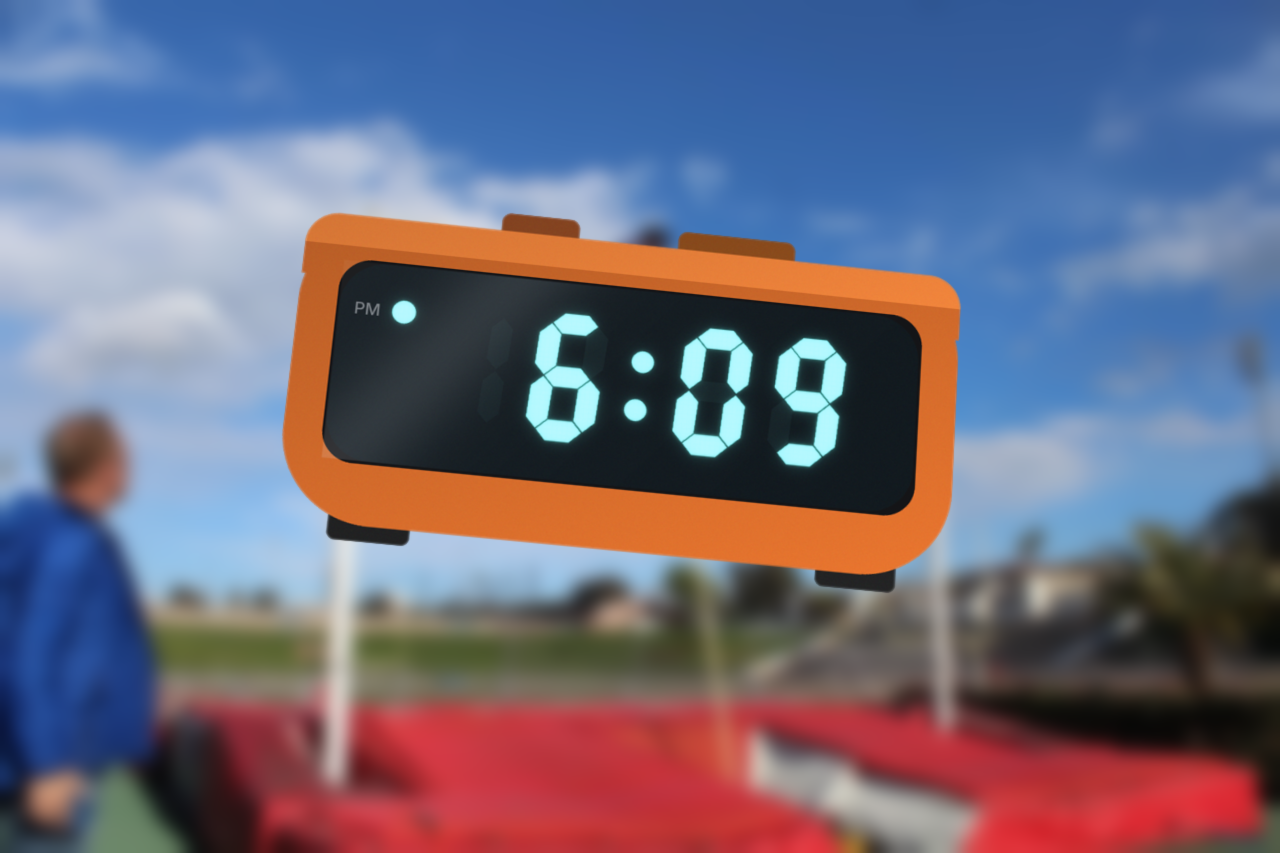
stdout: **6:09**
